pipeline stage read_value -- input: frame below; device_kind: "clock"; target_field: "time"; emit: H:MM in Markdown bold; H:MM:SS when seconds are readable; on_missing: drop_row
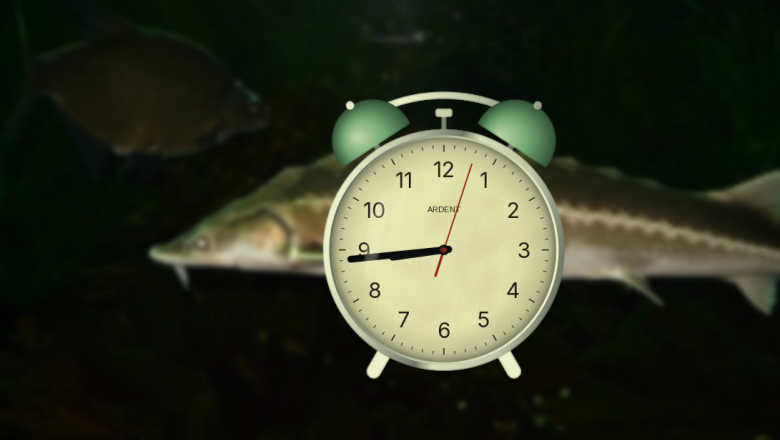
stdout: **8:44:03**
